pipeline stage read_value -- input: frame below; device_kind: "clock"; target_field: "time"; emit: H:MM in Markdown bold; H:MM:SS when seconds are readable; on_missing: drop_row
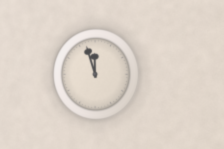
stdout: **11:57**
